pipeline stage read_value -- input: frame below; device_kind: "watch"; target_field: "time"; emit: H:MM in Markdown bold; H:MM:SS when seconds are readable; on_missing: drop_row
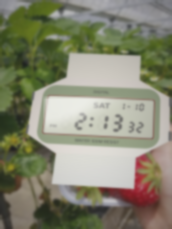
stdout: **2:13:32**
